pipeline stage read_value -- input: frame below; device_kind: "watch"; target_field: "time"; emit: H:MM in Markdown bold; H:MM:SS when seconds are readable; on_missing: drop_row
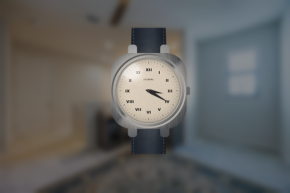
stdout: **3:20**
